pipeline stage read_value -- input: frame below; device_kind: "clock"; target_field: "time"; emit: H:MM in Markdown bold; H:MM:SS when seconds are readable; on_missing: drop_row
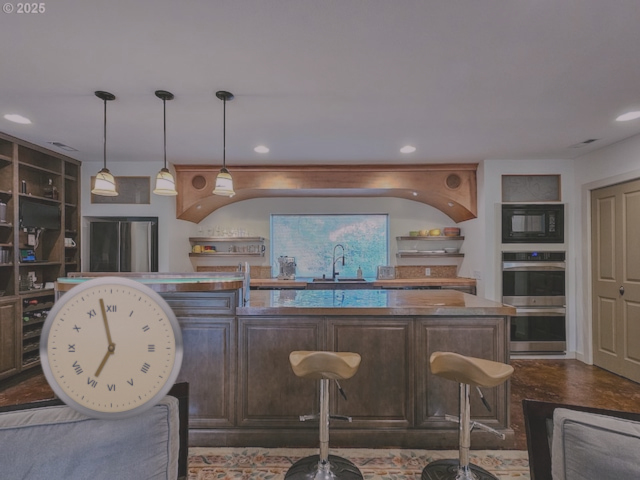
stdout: **6:58**
